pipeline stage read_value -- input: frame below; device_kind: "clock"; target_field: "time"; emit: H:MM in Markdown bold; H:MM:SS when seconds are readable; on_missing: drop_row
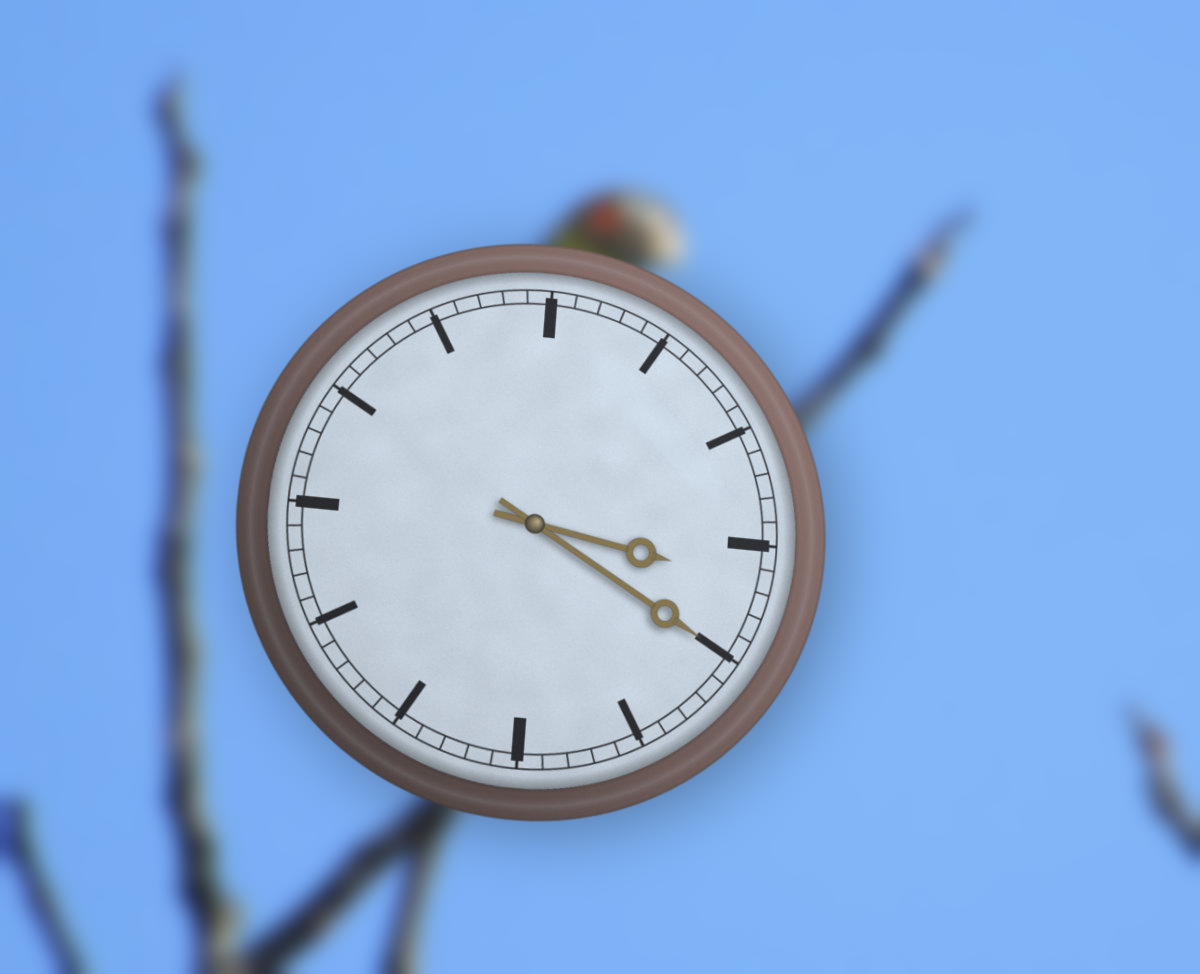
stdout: **3:20**
